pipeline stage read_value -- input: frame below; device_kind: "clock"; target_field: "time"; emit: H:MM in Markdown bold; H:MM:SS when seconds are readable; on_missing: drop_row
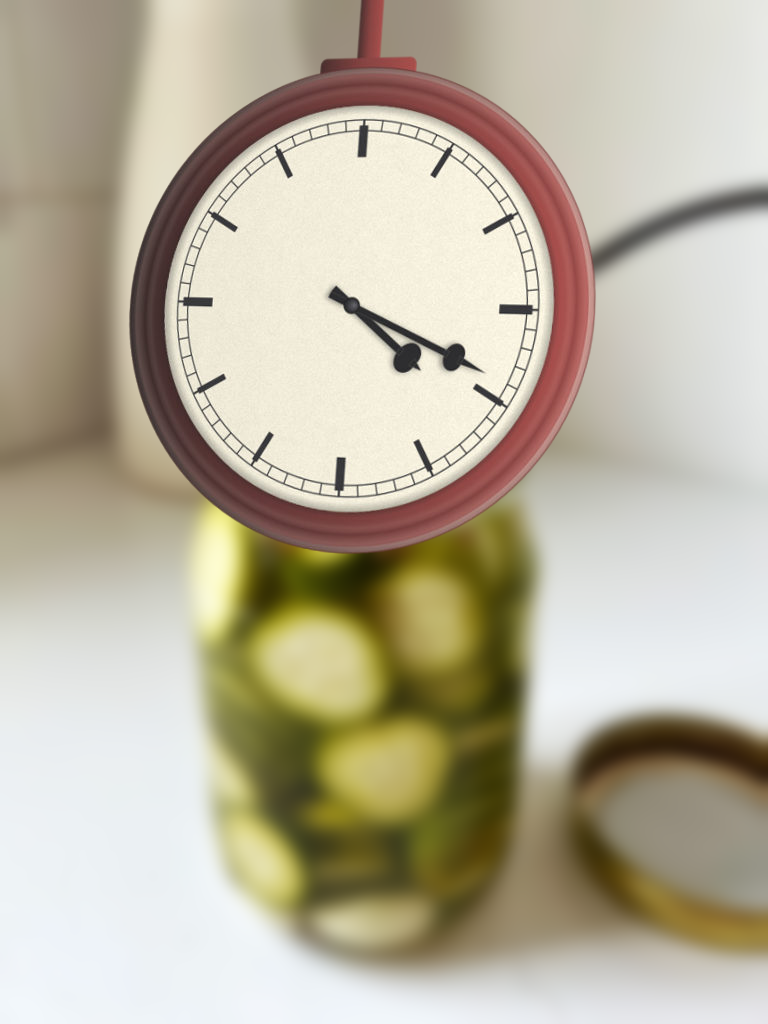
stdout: **4:19**
